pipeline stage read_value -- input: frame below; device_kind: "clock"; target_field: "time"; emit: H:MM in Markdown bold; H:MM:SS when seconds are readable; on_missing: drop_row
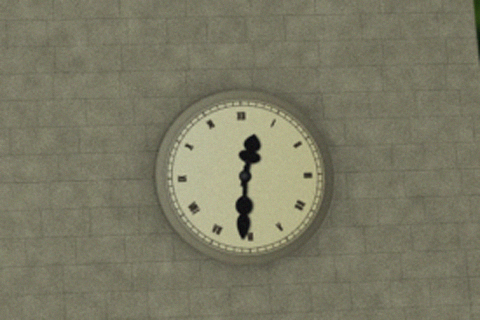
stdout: **12:31**
